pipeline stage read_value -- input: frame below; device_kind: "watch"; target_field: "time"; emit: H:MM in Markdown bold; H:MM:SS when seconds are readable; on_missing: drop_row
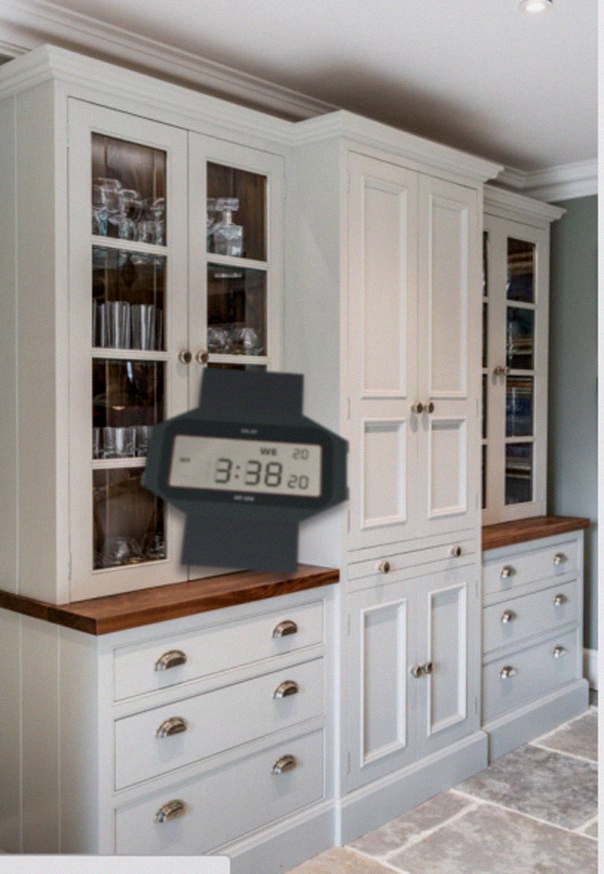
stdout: **3:38**
